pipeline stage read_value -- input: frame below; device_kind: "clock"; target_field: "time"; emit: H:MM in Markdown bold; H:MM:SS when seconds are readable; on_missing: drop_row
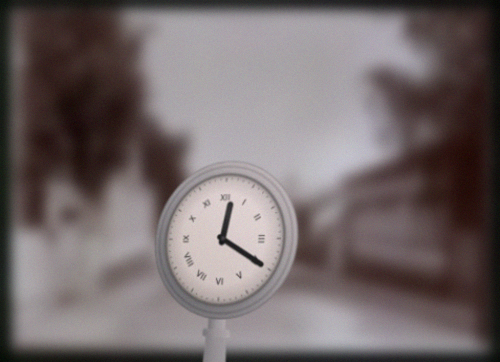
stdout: **12:20**
